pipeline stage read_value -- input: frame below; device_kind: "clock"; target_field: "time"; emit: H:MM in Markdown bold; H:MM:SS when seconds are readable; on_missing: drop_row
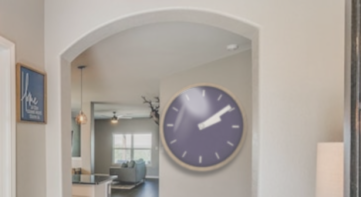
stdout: **2:09**
